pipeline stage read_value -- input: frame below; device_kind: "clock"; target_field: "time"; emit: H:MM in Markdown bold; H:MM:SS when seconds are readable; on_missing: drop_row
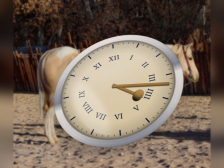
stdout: **4:17**
